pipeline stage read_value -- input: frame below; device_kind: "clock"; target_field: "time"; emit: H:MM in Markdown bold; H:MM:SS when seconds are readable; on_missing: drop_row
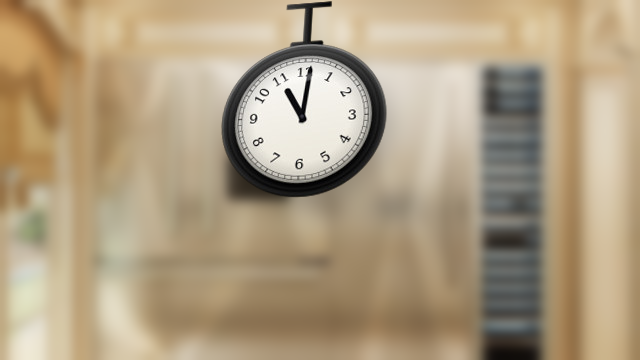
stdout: **11:01**
